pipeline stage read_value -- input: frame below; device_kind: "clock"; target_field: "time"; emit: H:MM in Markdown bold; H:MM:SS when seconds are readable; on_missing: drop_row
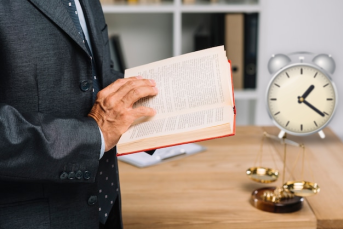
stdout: **1:21**
